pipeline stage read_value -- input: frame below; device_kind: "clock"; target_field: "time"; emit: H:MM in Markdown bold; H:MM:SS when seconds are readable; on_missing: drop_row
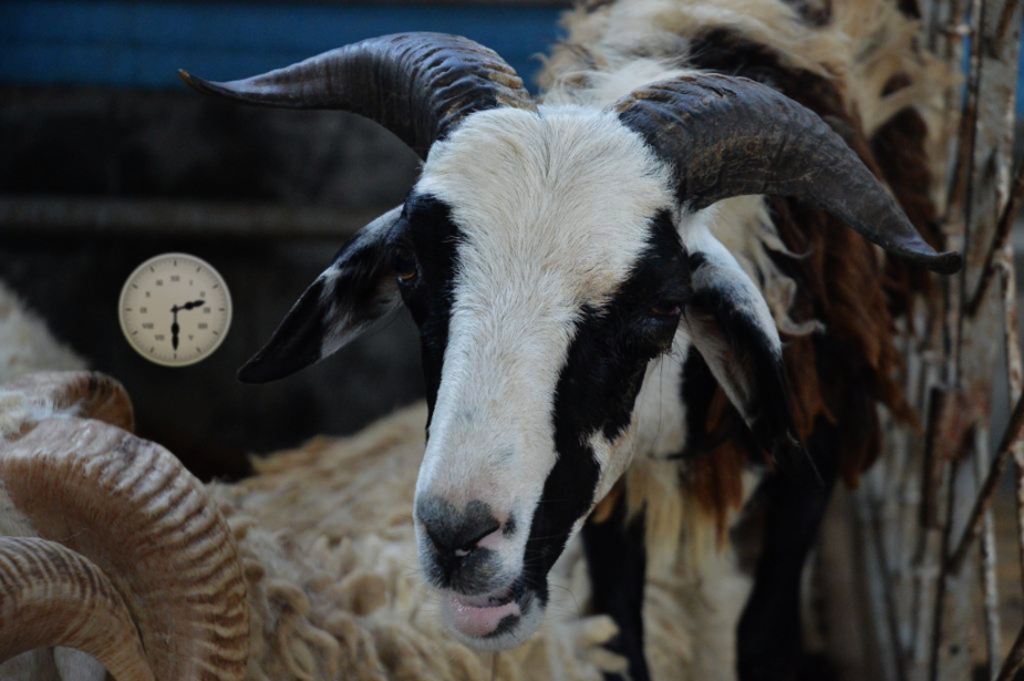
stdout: **2:30**
